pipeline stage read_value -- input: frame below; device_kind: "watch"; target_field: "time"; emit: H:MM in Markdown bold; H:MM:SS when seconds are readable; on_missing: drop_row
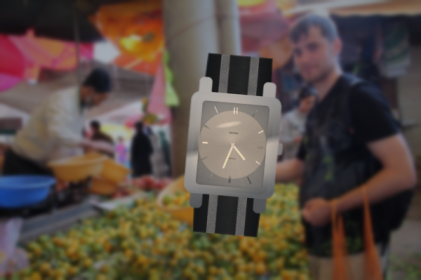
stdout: **4:33**
